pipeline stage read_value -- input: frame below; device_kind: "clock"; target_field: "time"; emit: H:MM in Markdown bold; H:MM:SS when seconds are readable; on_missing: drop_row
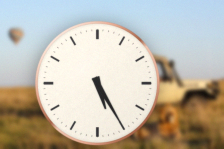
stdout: **5:25**
